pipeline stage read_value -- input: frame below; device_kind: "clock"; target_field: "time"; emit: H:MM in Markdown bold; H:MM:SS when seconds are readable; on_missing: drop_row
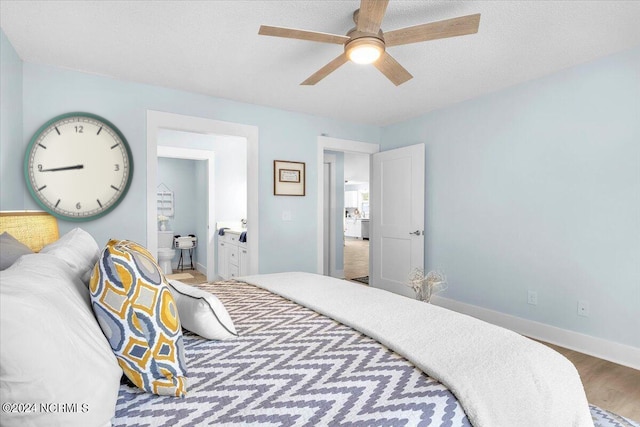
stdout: **8:44**
